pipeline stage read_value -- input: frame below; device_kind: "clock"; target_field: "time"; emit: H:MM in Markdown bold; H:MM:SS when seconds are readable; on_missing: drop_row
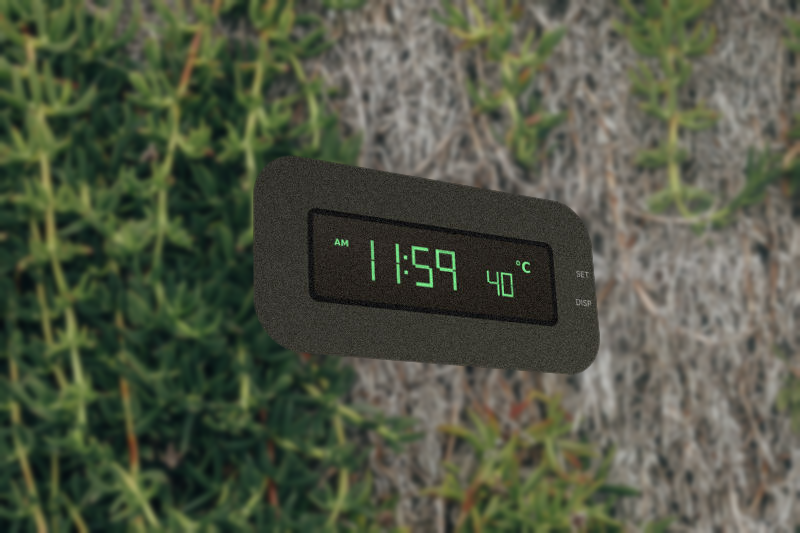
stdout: **11:59**
